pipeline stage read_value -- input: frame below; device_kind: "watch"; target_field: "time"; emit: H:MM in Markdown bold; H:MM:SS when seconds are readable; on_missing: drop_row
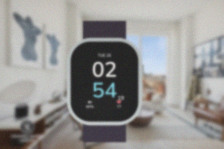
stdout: **2:54**
